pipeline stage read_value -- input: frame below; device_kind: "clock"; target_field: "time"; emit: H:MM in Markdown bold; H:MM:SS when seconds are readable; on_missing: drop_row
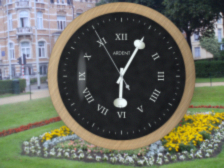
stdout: **6:04:55**
